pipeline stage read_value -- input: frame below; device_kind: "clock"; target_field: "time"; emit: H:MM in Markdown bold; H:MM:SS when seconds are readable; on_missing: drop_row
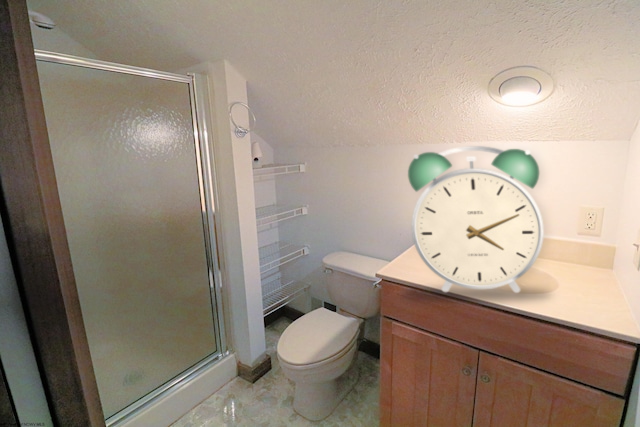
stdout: **4:11**
